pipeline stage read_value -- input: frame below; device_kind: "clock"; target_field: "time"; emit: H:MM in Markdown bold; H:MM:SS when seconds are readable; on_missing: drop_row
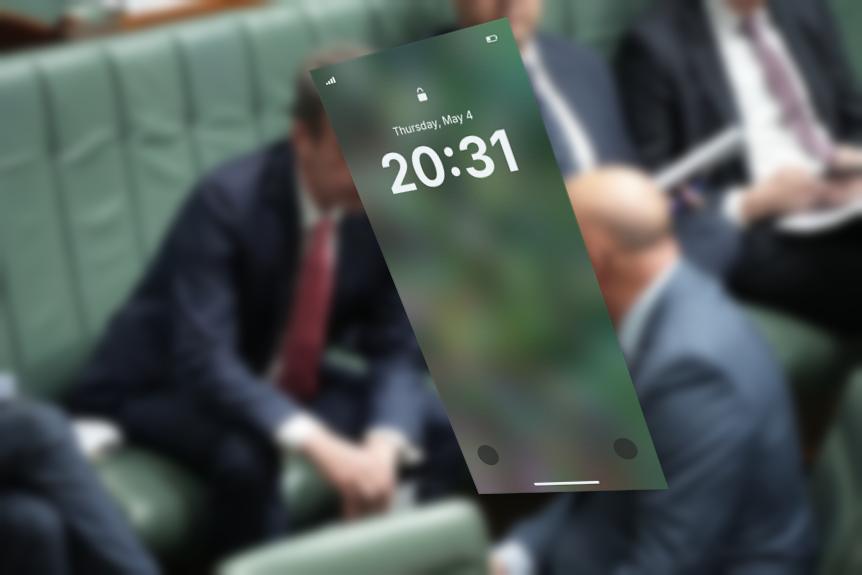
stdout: **20:31**
